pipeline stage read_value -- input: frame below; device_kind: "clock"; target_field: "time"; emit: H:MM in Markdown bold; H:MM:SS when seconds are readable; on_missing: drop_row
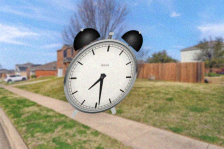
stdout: **7:29**
